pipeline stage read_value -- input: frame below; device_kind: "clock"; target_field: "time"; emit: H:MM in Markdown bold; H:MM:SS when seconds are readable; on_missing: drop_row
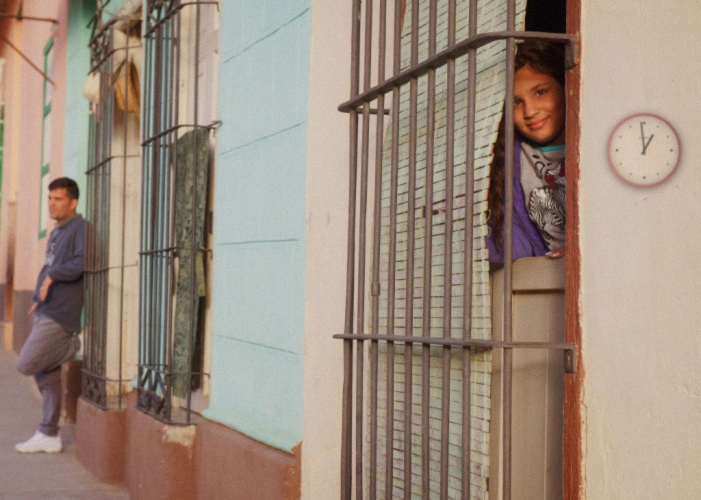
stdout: **12:59**
